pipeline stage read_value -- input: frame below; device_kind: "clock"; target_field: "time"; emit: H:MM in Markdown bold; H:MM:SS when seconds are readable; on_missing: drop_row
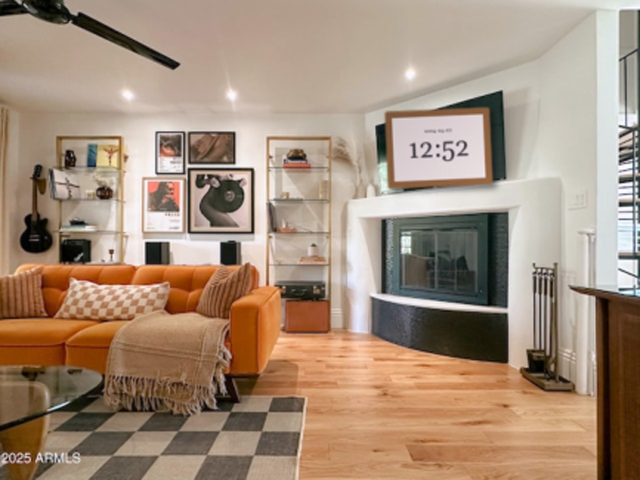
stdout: **12:52**
